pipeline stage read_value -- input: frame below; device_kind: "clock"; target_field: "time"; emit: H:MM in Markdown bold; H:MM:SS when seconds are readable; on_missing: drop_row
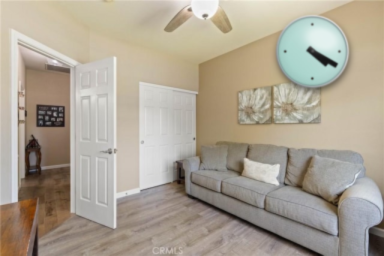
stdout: **4:20**
